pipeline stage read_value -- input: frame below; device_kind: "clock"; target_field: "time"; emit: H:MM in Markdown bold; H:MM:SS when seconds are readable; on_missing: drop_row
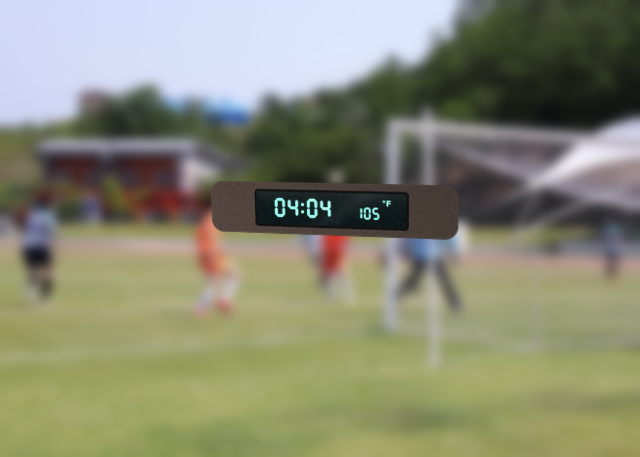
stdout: **4:04**
